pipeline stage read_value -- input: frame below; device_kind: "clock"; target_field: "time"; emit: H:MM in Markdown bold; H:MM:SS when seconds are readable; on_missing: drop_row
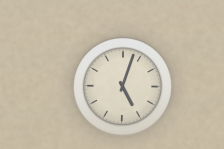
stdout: **5:03**
